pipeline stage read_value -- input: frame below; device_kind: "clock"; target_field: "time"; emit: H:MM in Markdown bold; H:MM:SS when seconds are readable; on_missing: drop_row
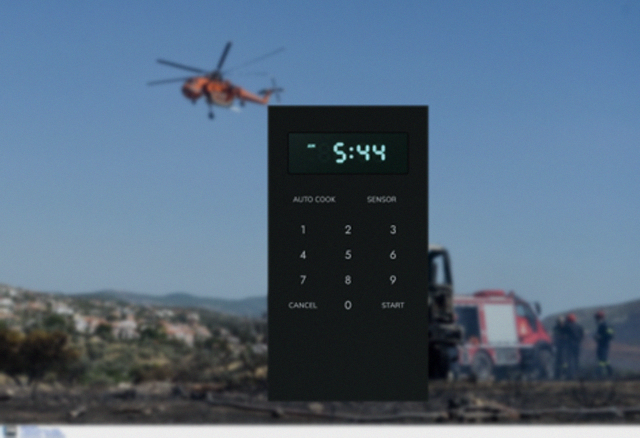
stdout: **5:44**
